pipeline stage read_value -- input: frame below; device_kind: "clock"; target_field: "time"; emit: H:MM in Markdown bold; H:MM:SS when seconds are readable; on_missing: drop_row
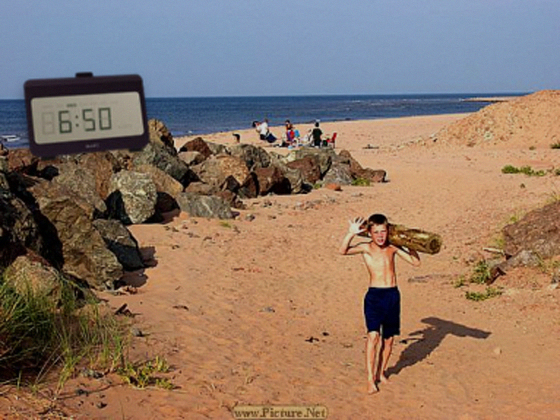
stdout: **6:50**
